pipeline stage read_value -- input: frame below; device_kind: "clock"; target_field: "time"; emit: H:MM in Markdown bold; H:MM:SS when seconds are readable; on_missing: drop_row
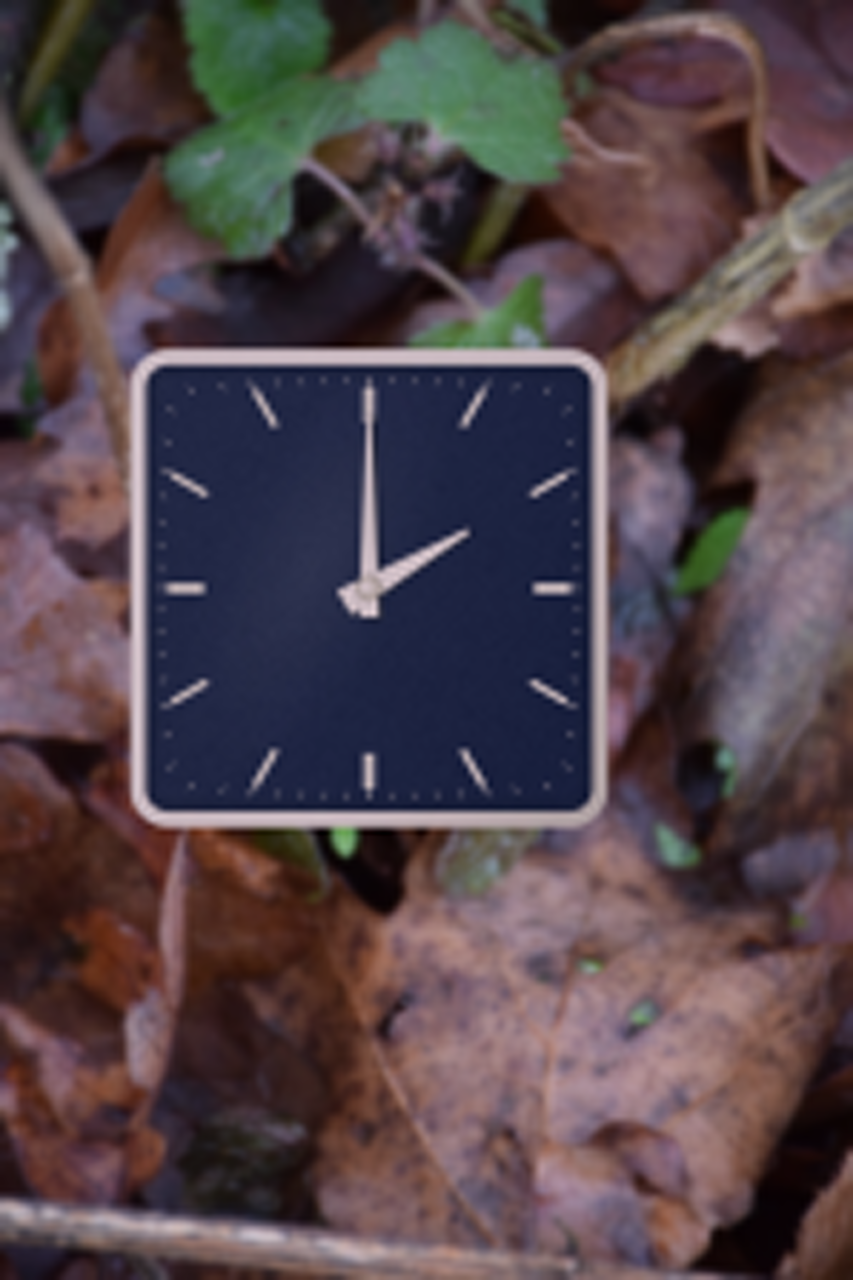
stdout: **2:00**
